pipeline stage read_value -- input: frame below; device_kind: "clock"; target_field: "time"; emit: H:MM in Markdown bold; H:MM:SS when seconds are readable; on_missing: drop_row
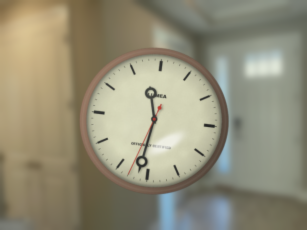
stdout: **11:31:33**
